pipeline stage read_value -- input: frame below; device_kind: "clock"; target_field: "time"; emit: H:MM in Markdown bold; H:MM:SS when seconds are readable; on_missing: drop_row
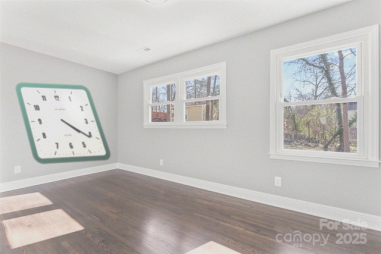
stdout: **4:21**
